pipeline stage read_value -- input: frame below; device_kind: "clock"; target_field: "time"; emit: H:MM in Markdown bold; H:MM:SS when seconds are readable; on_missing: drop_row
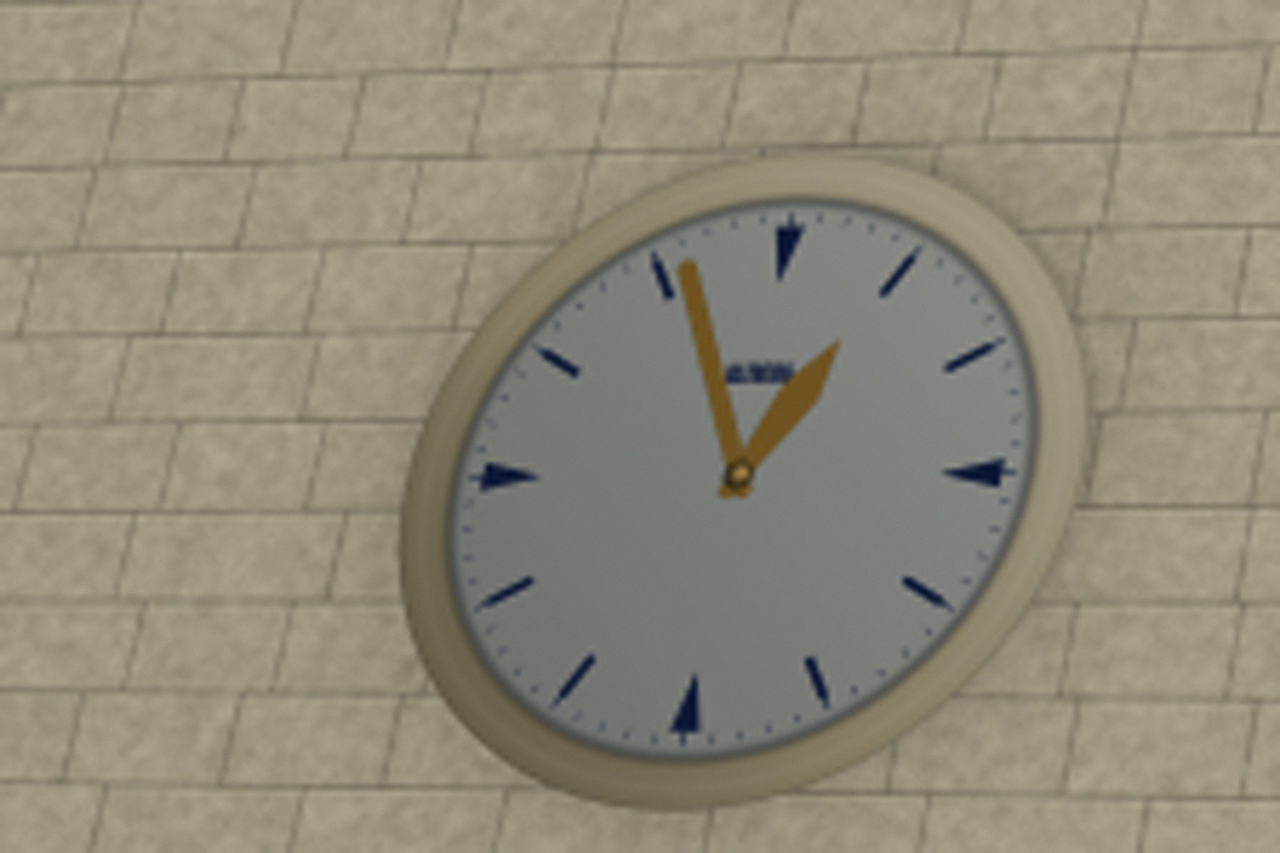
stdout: **12:56**
